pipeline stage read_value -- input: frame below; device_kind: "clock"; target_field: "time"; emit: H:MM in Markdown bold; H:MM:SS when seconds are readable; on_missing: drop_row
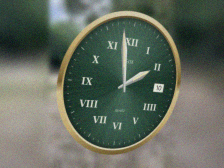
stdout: **1:58**
